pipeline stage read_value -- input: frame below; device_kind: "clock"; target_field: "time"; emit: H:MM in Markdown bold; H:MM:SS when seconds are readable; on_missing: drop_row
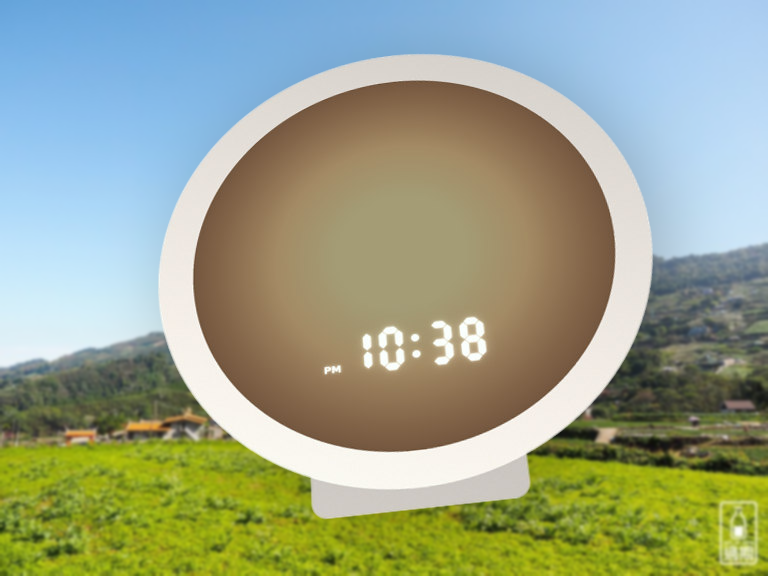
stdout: **10:38**
